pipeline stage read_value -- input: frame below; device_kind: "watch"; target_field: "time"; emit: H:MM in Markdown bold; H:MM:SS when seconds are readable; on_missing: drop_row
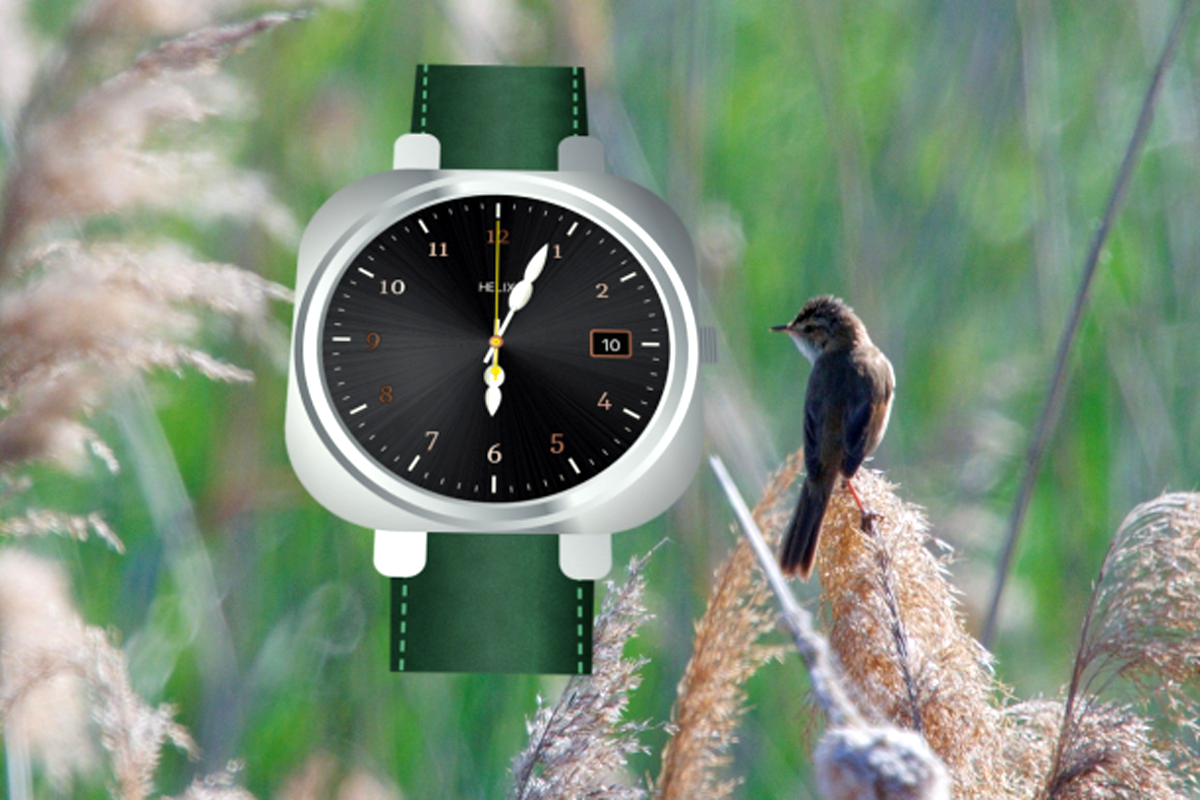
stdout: **6:04:00**
